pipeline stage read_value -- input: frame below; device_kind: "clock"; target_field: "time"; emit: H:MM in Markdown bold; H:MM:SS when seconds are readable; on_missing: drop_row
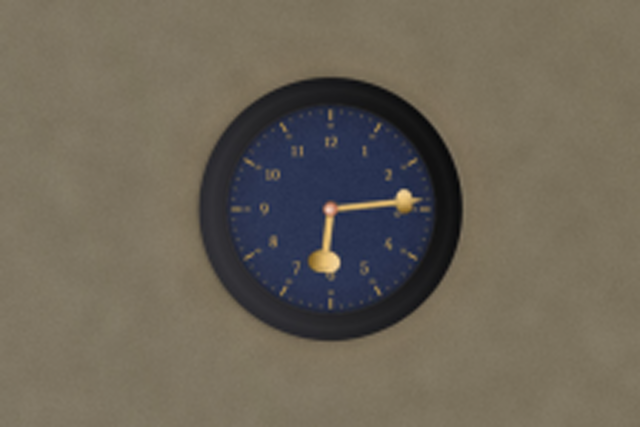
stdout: **6:14**
